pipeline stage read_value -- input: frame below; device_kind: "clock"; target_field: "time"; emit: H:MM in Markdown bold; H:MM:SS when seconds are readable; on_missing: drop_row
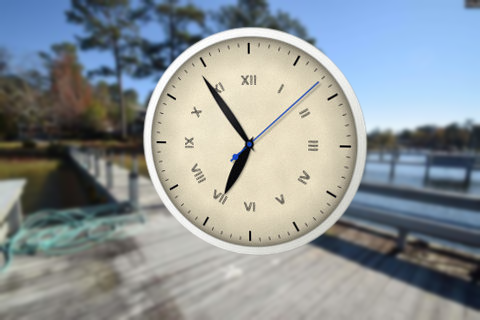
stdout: **6:54:08**
